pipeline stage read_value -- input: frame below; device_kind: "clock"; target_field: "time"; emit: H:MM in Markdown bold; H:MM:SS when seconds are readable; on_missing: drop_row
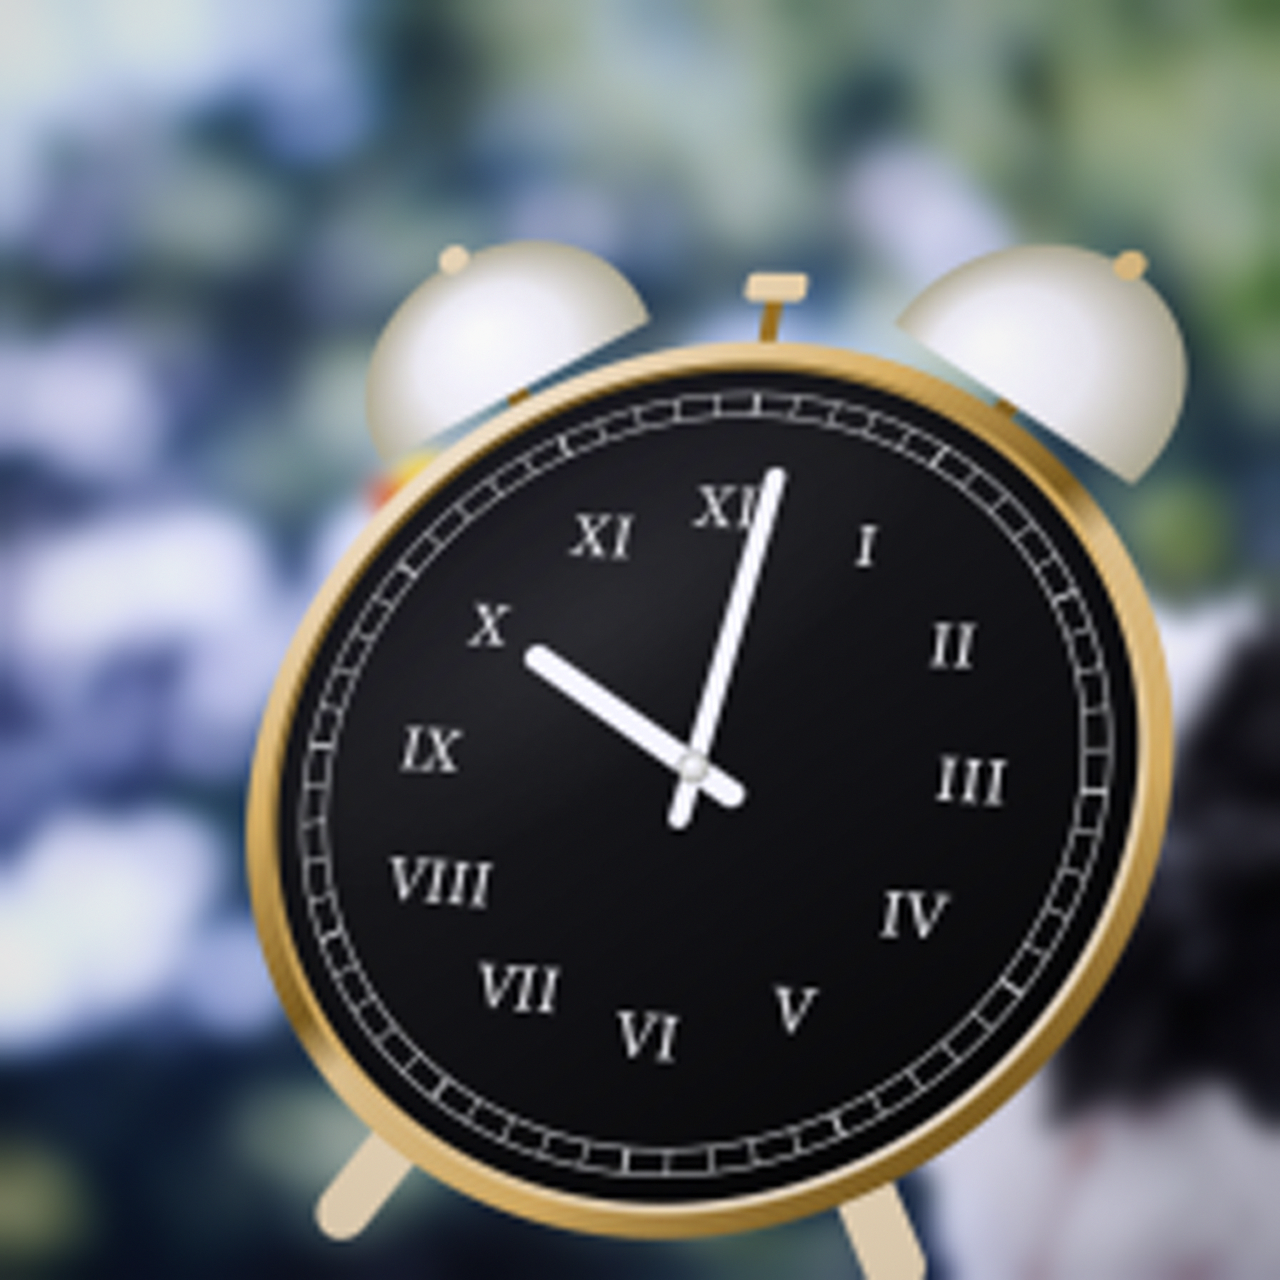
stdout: **10:01**
